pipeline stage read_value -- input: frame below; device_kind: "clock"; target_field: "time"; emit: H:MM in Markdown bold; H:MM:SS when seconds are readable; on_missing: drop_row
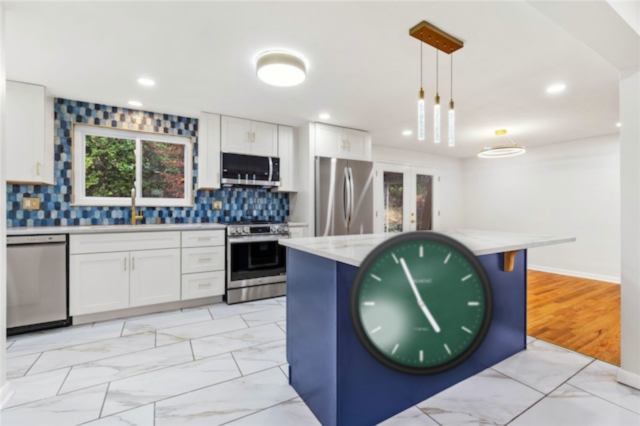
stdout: **4:56**
